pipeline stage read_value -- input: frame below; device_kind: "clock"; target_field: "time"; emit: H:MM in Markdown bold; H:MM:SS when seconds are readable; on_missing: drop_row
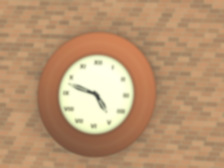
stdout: **4:48**
